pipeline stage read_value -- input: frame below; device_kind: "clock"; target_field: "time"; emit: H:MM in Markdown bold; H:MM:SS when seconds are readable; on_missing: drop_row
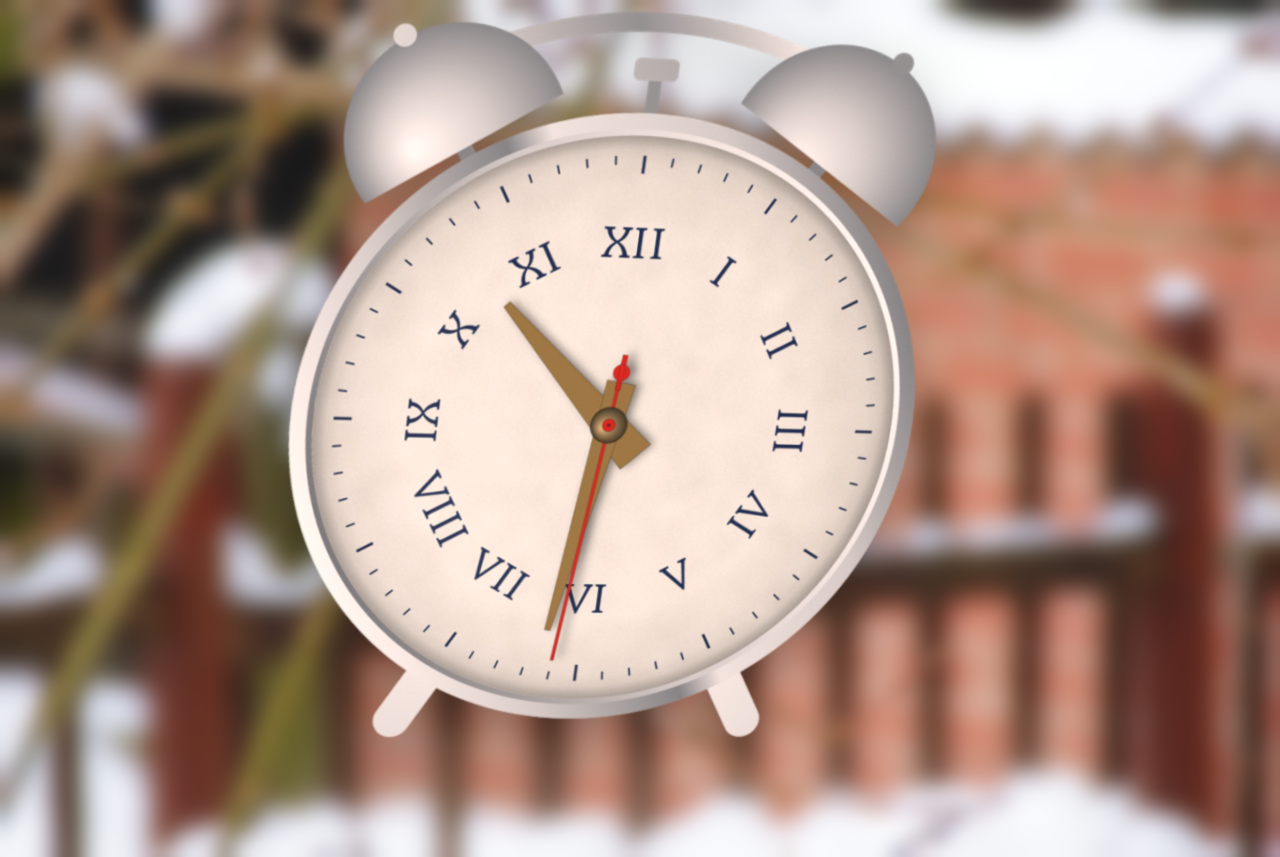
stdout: **10:31:31**
